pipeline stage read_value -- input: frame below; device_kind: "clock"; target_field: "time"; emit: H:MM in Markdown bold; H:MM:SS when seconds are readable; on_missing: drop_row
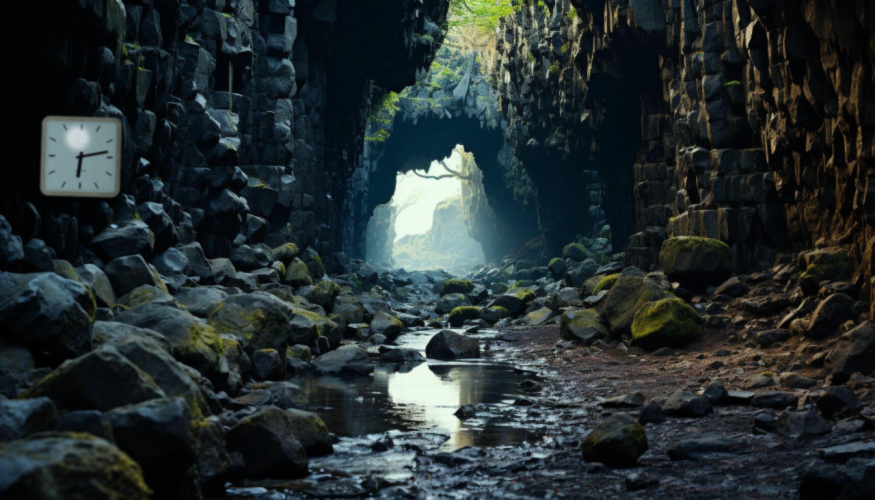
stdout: **6:13**
